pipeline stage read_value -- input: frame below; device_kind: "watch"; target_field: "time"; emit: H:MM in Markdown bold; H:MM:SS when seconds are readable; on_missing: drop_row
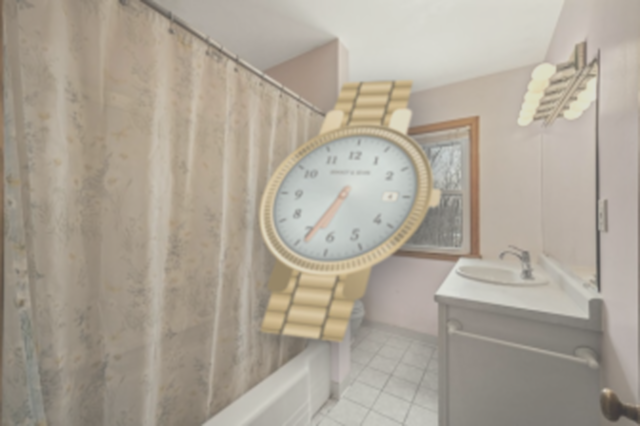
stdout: **6:34**
